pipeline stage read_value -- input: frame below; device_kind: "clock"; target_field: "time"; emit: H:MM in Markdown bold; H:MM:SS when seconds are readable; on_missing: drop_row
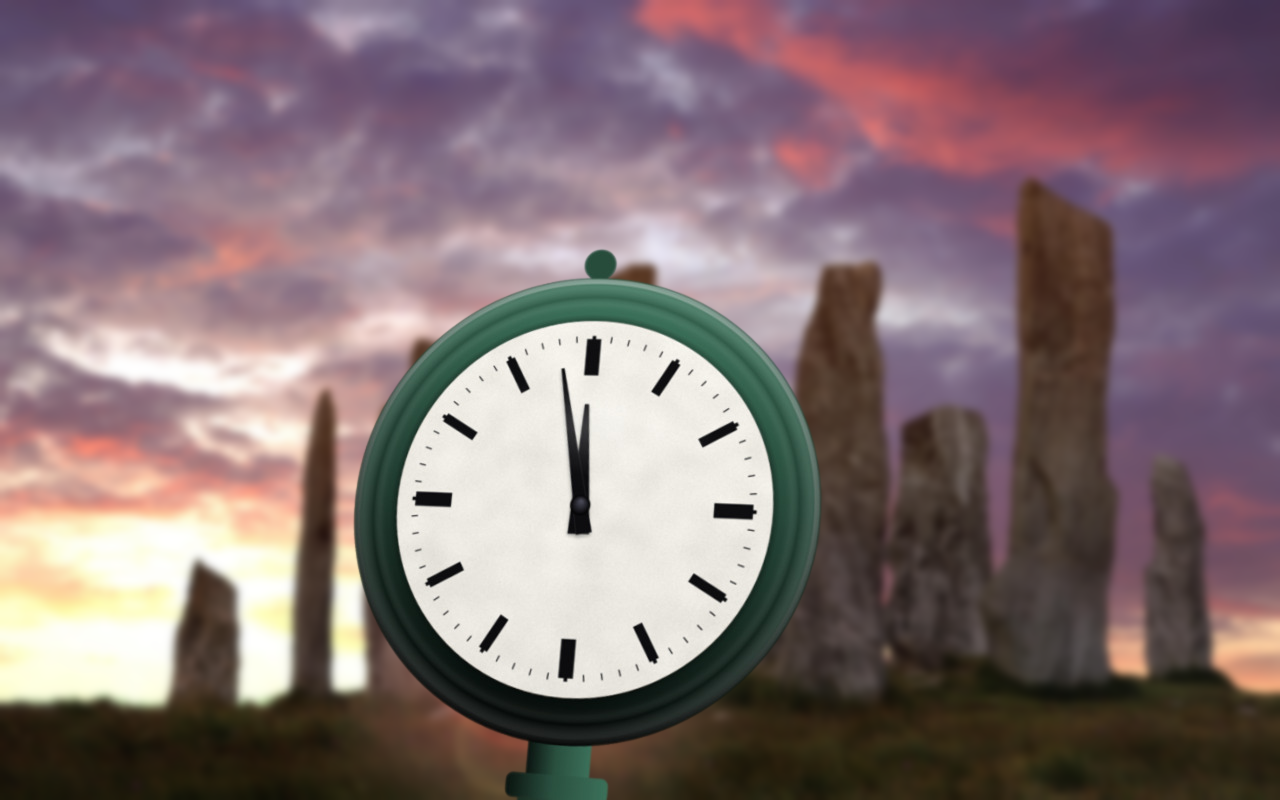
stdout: **11:58**
